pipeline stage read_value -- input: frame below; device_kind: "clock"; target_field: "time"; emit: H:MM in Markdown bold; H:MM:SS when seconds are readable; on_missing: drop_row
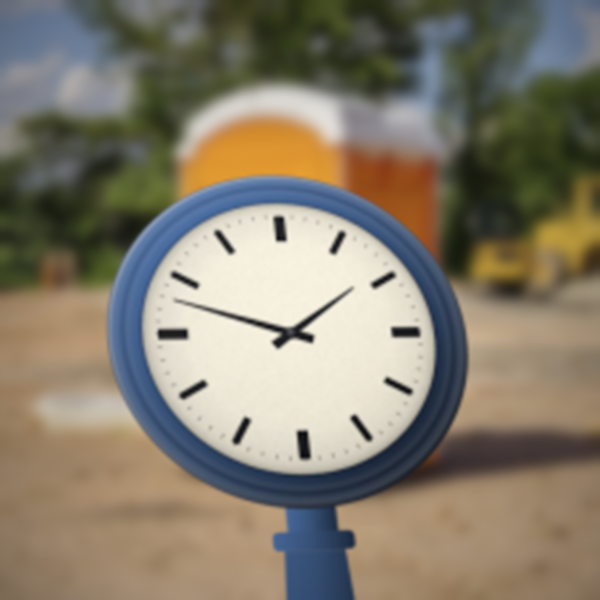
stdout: **1:48**
